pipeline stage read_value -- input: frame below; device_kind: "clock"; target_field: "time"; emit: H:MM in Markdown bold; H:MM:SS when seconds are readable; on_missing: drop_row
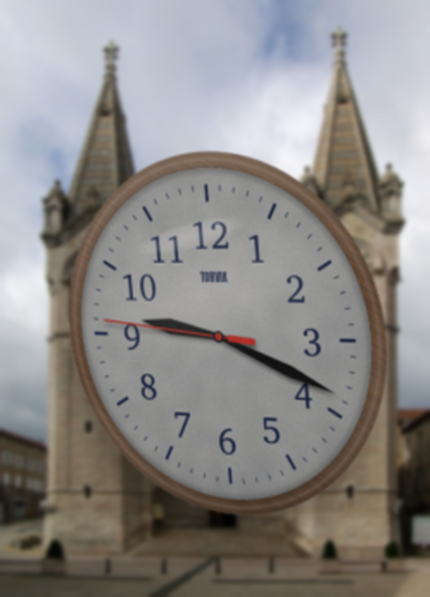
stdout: **9:18:46**
